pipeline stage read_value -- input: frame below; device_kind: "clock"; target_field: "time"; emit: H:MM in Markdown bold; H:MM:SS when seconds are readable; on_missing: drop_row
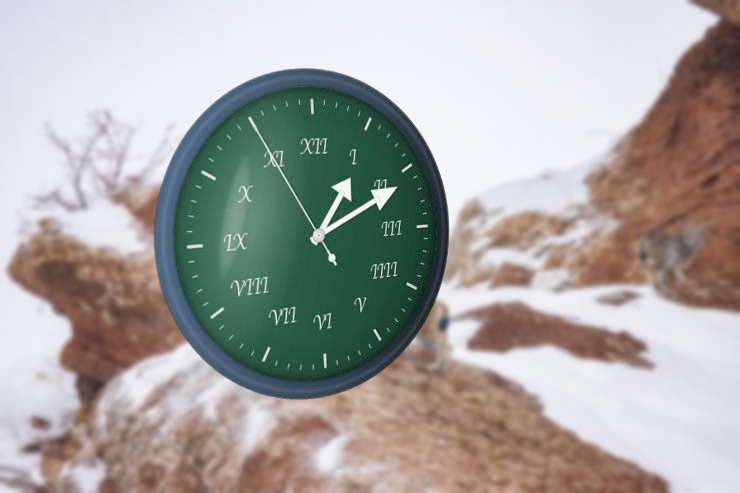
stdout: **1:10:55**
